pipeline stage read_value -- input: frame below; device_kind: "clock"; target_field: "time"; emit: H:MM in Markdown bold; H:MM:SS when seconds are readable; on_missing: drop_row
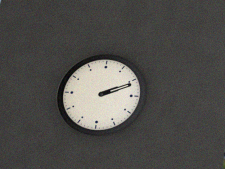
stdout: **2:11**
